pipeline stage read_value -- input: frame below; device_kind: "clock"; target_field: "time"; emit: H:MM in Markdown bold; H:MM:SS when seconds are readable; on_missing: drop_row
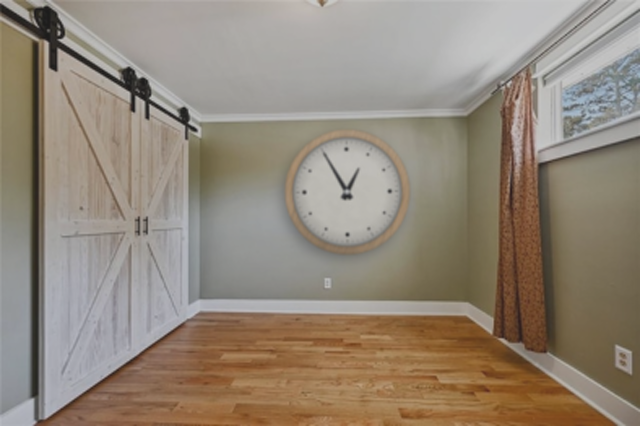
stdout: **12:55**
